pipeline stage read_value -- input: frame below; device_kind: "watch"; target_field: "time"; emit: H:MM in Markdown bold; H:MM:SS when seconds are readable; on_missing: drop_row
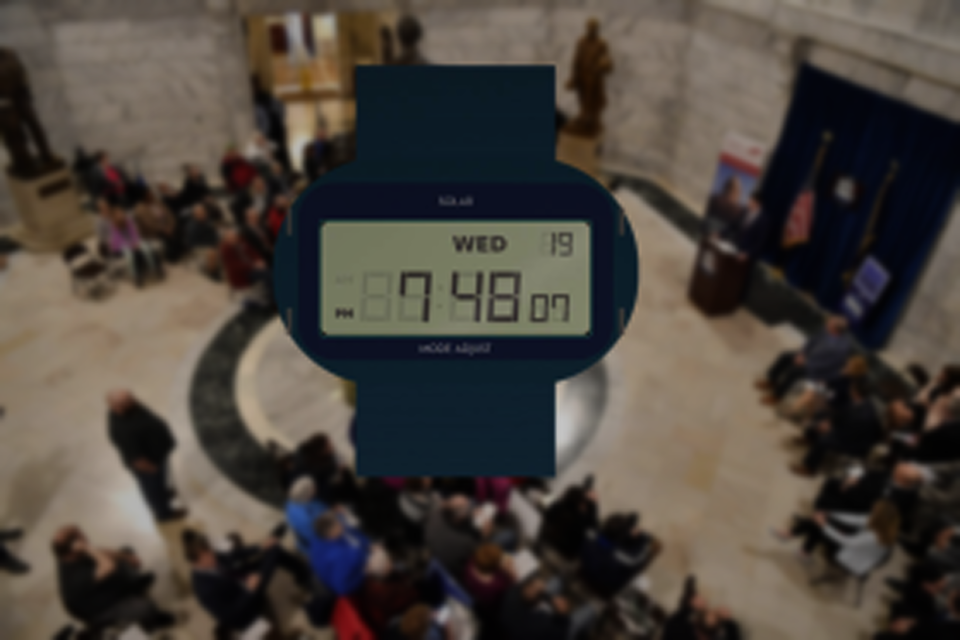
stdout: **7:48:07**
